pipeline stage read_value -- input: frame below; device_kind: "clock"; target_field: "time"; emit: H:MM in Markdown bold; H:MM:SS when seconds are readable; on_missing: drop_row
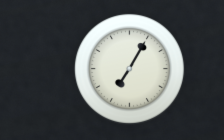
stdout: **7:05**
